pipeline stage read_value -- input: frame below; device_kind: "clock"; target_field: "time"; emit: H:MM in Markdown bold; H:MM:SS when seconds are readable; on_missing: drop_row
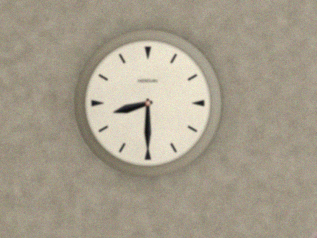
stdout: **8:30**
